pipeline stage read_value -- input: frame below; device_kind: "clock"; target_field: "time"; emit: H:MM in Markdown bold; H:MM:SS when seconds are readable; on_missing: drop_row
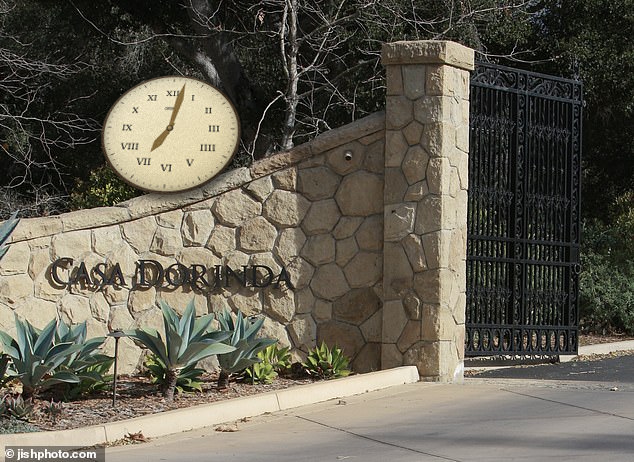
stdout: **7:02**
